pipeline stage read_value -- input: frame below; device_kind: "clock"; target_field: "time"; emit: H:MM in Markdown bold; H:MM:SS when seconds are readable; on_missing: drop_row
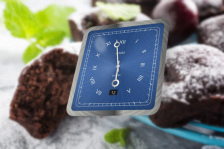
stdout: **5:58**
